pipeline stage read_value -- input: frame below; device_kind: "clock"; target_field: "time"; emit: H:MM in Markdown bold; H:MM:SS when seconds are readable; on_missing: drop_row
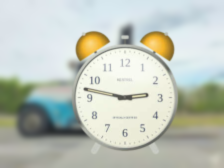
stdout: **2:47**
